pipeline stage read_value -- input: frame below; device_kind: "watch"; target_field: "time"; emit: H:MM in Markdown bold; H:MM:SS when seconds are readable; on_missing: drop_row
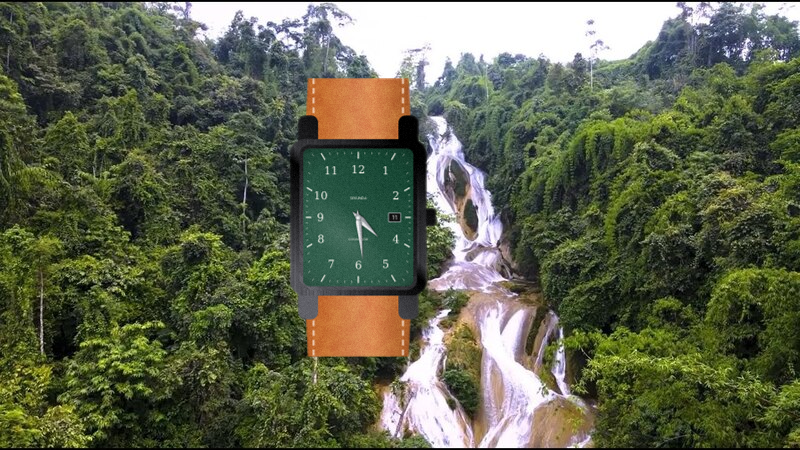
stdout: **4:29**
